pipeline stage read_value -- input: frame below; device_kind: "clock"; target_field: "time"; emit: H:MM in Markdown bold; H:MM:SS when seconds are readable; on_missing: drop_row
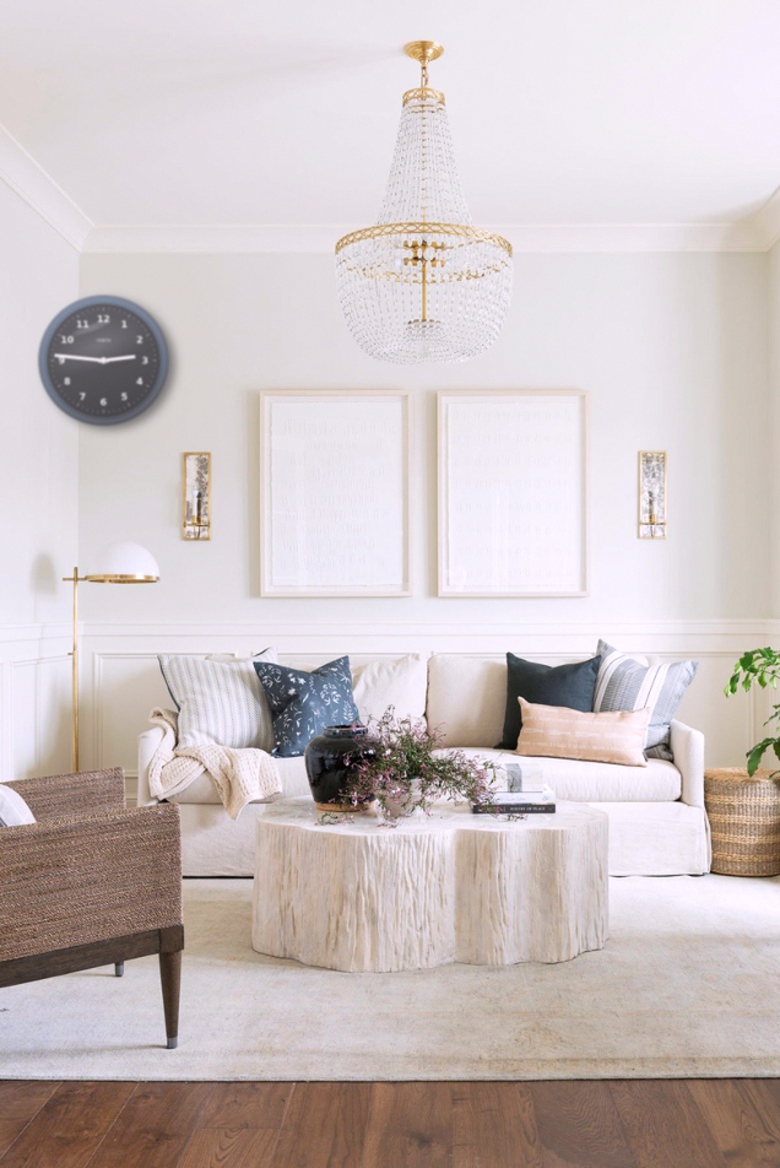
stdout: **2:46**
